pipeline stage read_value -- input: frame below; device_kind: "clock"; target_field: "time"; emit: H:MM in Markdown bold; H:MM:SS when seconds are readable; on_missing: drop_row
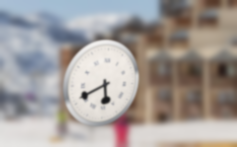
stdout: **5:41**
